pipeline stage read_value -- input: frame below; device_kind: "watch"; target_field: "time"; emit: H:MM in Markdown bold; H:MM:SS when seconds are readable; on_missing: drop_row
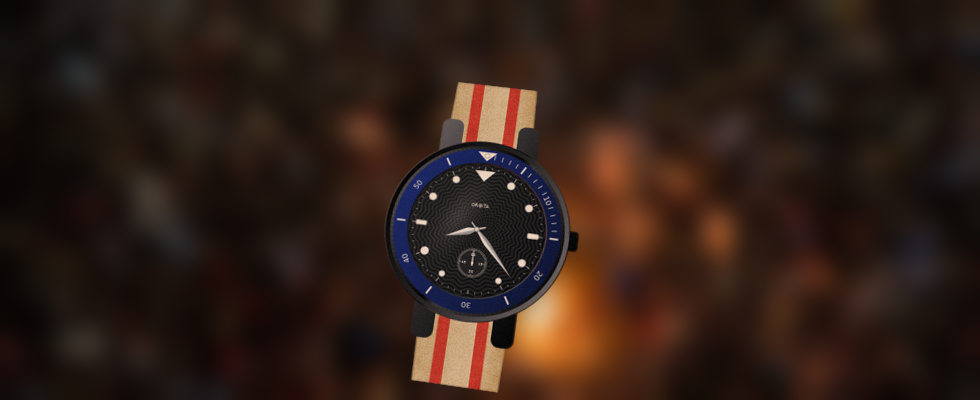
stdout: **8:23**
